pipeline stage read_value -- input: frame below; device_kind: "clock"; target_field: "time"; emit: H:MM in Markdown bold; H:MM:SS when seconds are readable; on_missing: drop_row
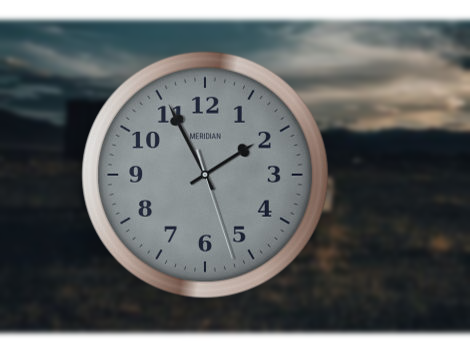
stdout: **1:55:27**
